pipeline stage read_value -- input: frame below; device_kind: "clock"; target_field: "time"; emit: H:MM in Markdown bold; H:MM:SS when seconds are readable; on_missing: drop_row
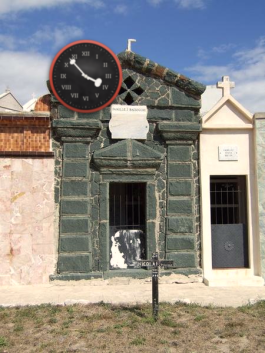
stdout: **3:53**
